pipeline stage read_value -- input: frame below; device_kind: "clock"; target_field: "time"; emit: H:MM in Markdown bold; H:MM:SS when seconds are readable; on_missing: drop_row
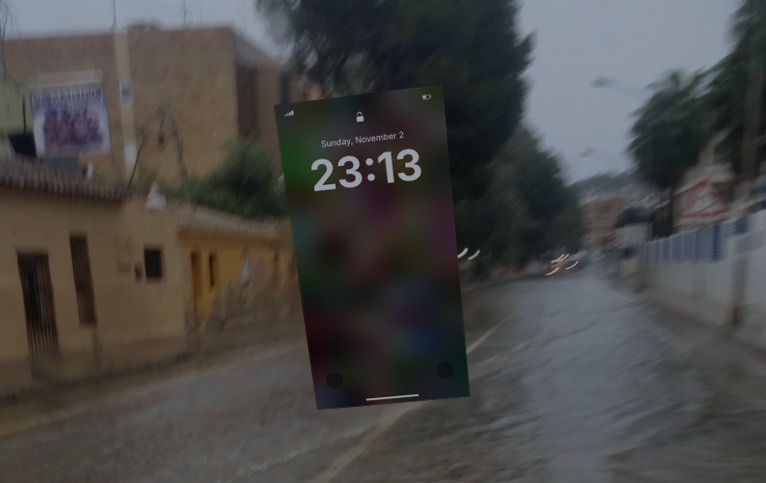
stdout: **23:13**
